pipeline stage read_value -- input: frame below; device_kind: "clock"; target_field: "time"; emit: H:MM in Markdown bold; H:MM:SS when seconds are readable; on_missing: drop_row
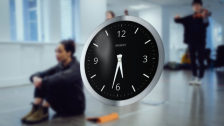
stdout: **5:32**
